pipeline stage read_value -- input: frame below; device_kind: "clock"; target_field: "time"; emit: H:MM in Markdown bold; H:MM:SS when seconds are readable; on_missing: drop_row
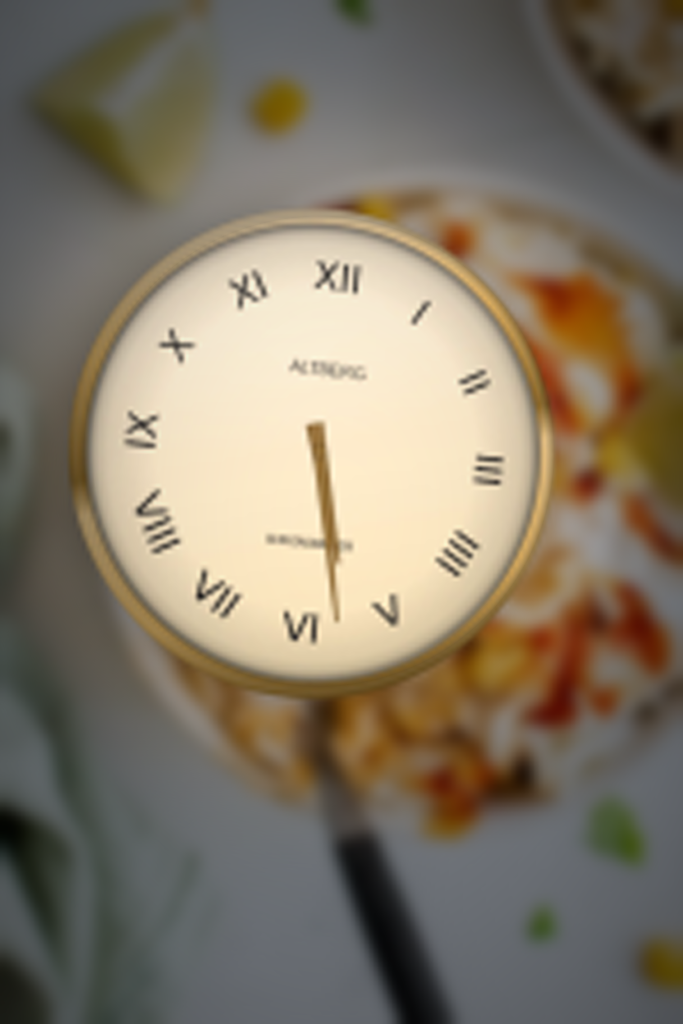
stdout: **5:28**
